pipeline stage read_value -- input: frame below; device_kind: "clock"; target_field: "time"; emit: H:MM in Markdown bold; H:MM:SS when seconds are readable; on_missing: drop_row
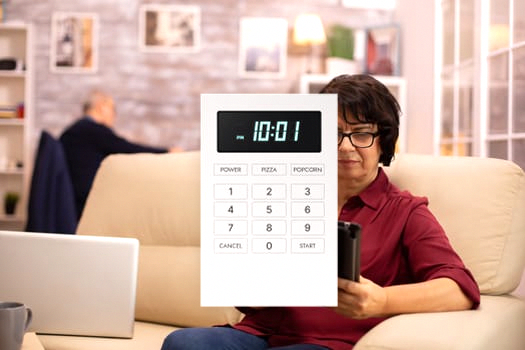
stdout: **10:01**
